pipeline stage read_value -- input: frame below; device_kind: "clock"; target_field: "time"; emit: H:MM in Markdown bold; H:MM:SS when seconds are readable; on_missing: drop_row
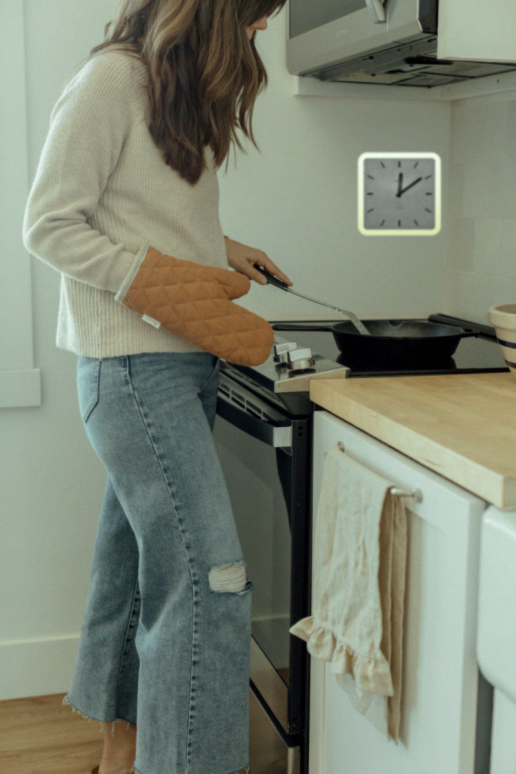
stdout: **12:09**
